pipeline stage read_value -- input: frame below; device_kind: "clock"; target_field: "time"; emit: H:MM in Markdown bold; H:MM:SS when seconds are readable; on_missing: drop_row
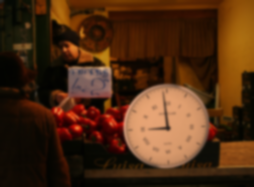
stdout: **8:59**
